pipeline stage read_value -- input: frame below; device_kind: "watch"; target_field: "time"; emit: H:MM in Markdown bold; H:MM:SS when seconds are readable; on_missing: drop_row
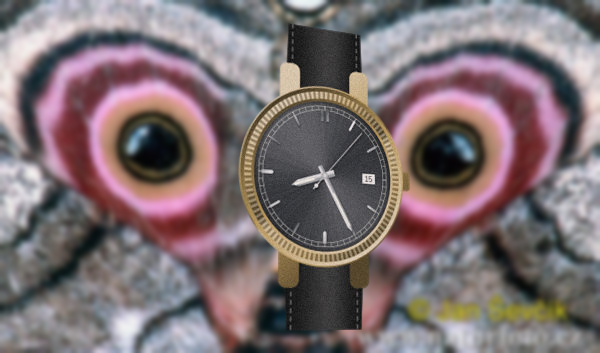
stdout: **8:25:07**
